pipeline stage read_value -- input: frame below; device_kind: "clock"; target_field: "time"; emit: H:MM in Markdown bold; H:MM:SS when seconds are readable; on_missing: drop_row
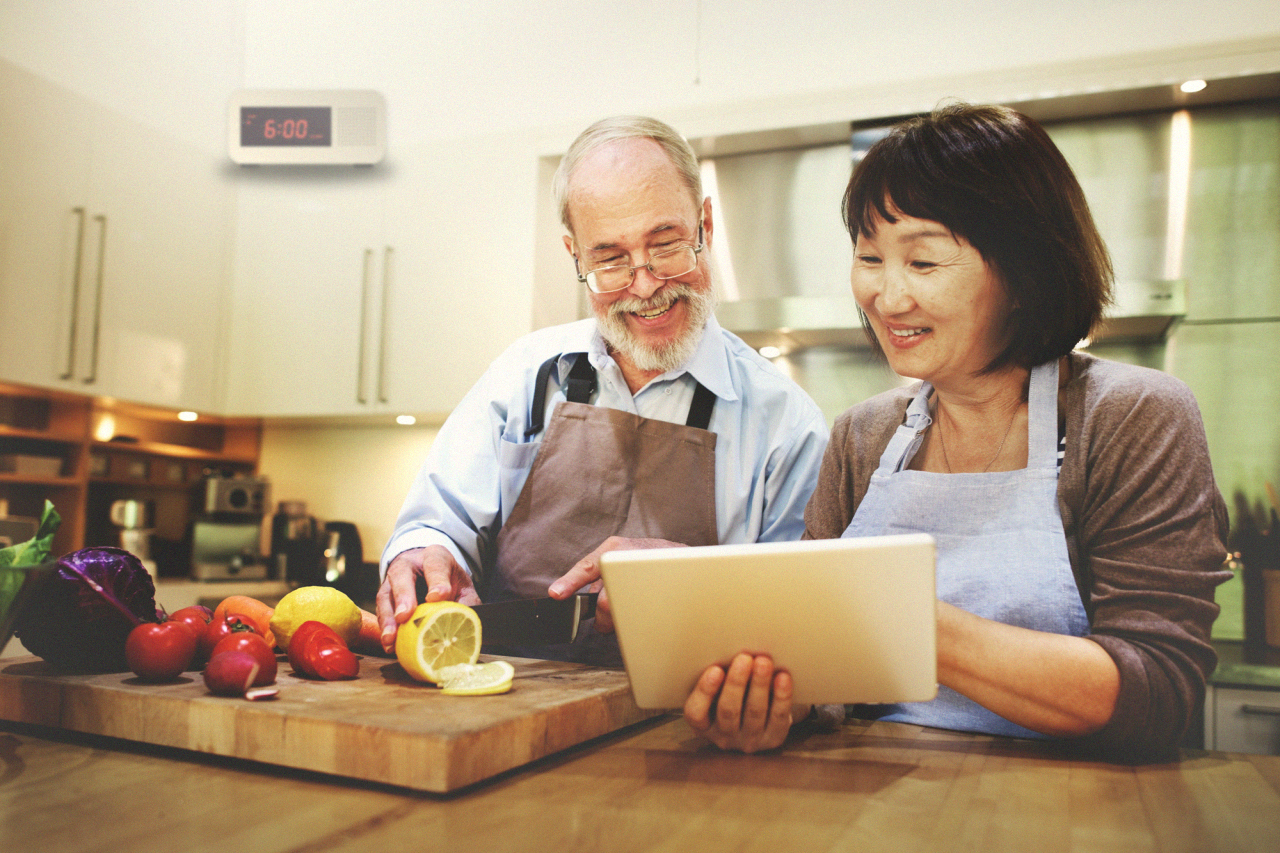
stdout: **6:00**
